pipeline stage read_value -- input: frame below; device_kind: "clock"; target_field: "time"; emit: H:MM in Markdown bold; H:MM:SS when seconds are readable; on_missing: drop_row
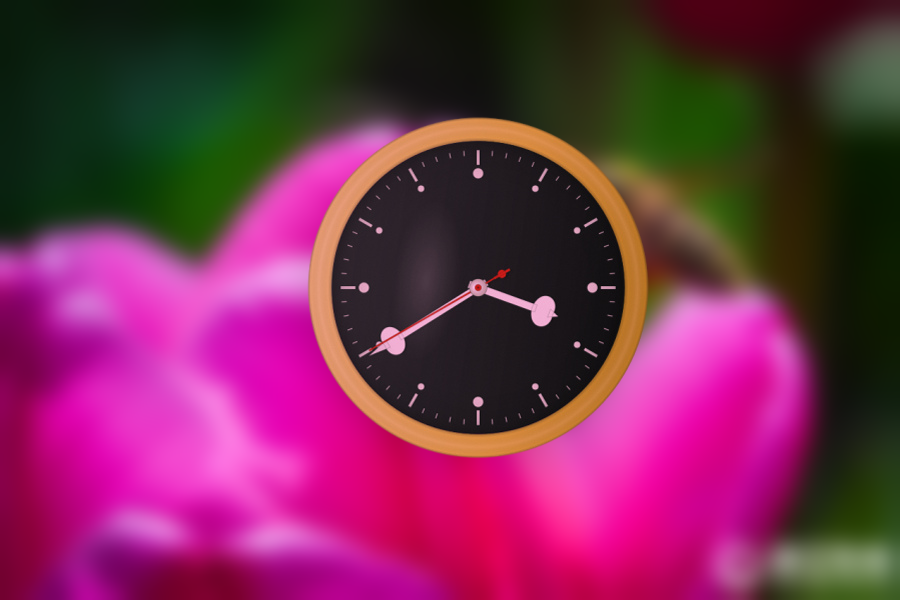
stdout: **3:39:40**
